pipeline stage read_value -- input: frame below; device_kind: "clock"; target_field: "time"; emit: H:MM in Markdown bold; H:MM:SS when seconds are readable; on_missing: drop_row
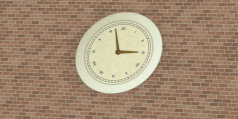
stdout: **2:57**
